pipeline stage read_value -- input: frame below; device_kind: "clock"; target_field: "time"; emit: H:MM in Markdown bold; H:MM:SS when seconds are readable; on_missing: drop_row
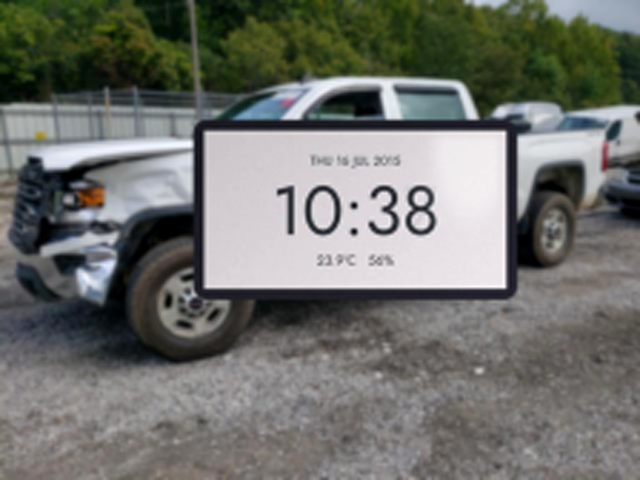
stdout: **10:38**
